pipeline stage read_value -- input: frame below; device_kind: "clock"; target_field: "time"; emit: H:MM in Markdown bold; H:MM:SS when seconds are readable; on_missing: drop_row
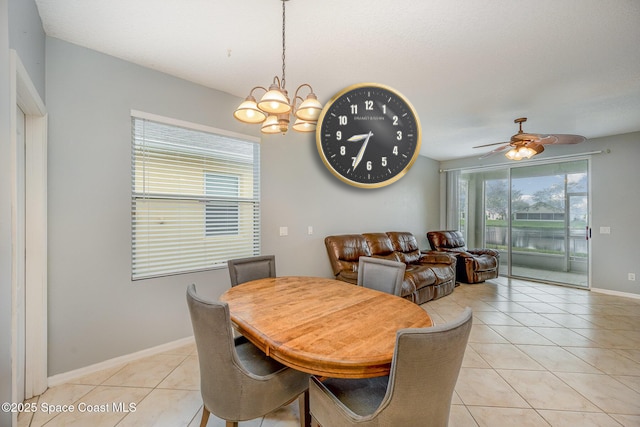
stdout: **8:34**
